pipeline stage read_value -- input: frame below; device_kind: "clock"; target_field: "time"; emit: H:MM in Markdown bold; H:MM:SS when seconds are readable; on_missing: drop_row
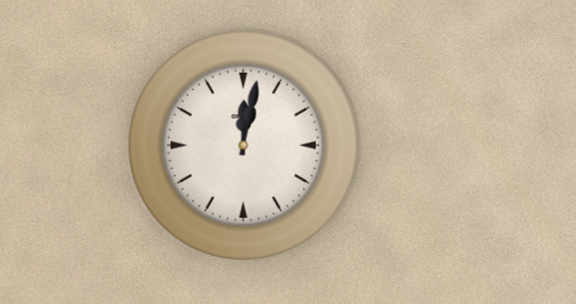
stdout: **12:02**
